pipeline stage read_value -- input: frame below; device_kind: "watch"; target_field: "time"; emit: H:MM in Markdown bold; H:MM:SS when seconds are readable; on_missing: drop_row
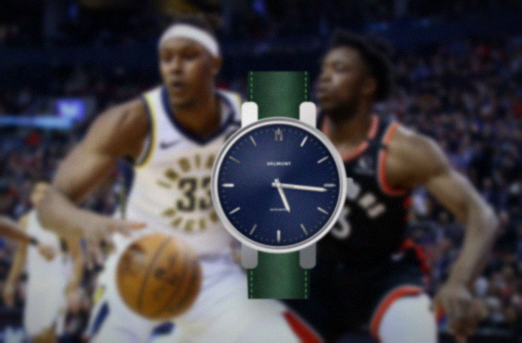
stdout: **5:16**
